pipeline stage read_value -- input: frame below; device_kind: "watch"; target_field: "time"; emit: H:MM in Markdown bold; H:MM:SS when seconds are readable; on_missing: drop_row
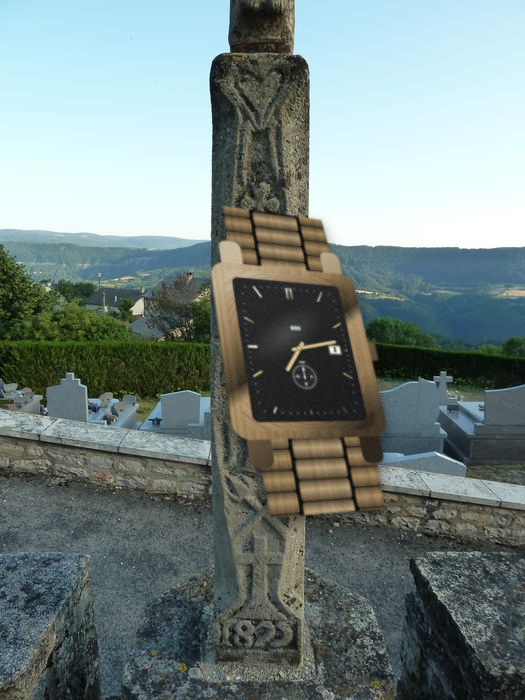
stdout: **7:13**
